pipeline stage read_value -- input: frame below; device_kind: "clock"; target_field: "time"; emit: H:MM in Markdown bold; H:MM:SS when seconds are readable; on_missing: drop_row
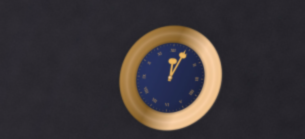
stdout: **12:04**
